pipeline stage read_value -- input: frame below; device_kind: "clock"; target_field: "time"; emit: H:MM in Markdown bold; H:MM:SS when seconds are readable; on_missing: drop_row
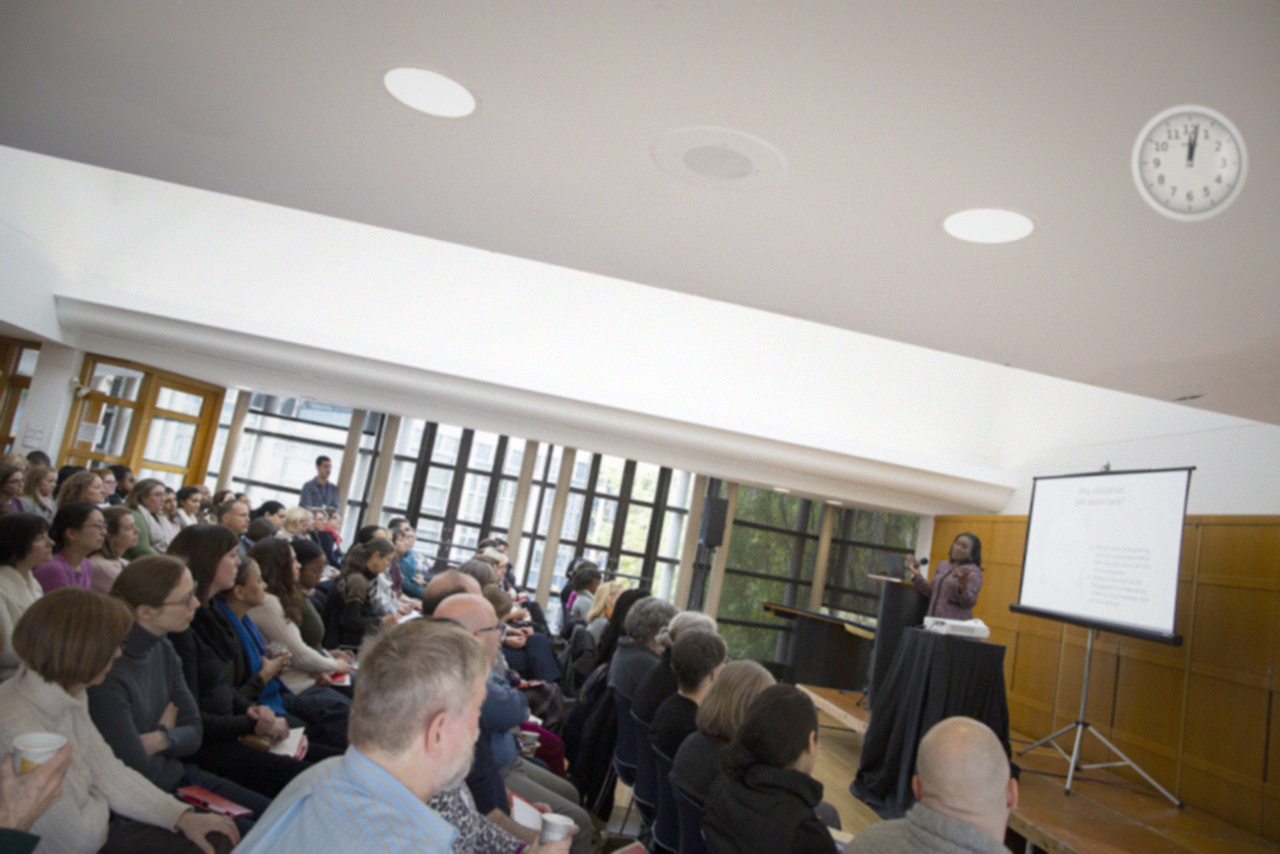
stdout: **12:02**
